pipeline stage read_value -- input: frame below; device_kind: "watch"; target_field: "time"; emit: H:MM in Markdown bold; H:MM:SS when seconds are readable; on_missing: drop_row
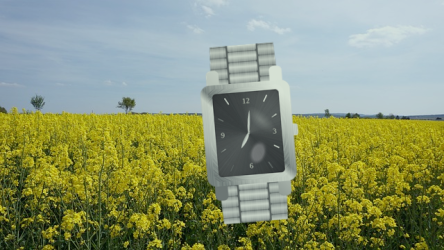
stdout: **7:01**
